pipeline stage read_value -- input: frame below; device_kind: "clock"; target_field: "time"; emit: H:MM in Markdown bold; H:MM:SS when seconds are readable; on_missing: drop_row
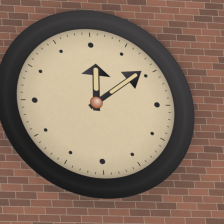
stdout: **12:09**
